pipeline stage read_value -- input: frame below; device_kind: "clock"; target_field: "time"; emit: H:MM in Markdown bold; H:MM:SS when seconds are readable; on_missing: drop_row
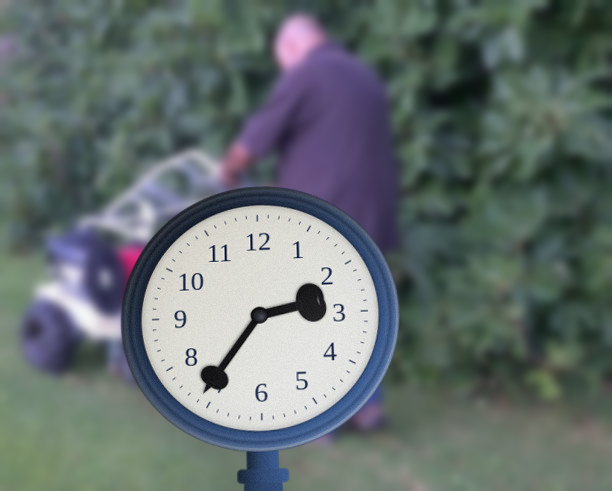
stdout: **2:36**
